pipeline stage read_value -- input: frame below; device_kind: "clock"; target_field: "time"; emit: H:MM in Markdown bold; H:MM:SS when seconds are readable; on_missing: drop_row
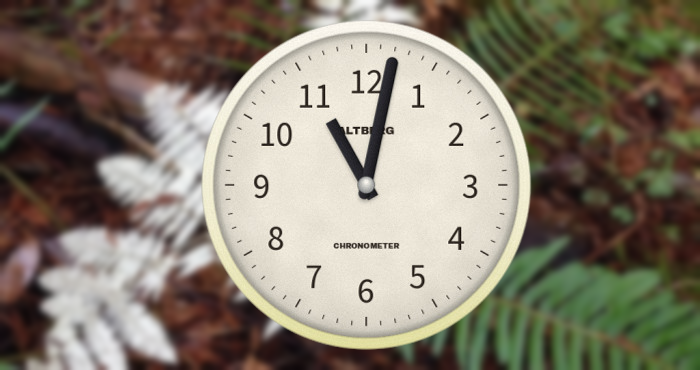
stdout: **11:02**
